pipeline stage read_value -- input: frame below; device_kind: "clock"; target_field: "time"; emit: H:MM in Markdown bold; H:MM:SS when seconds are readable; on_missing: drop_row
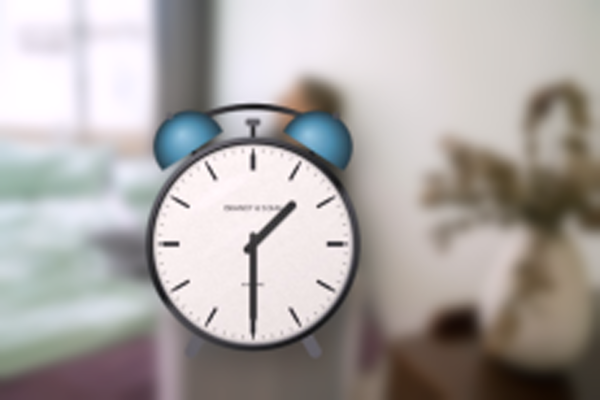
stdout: **1:30**
